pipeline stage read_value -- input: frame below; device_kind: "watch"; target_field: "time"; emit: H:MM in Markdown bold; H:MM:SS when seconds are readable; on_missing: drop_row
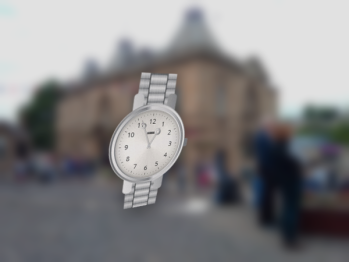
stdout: **12:56**
